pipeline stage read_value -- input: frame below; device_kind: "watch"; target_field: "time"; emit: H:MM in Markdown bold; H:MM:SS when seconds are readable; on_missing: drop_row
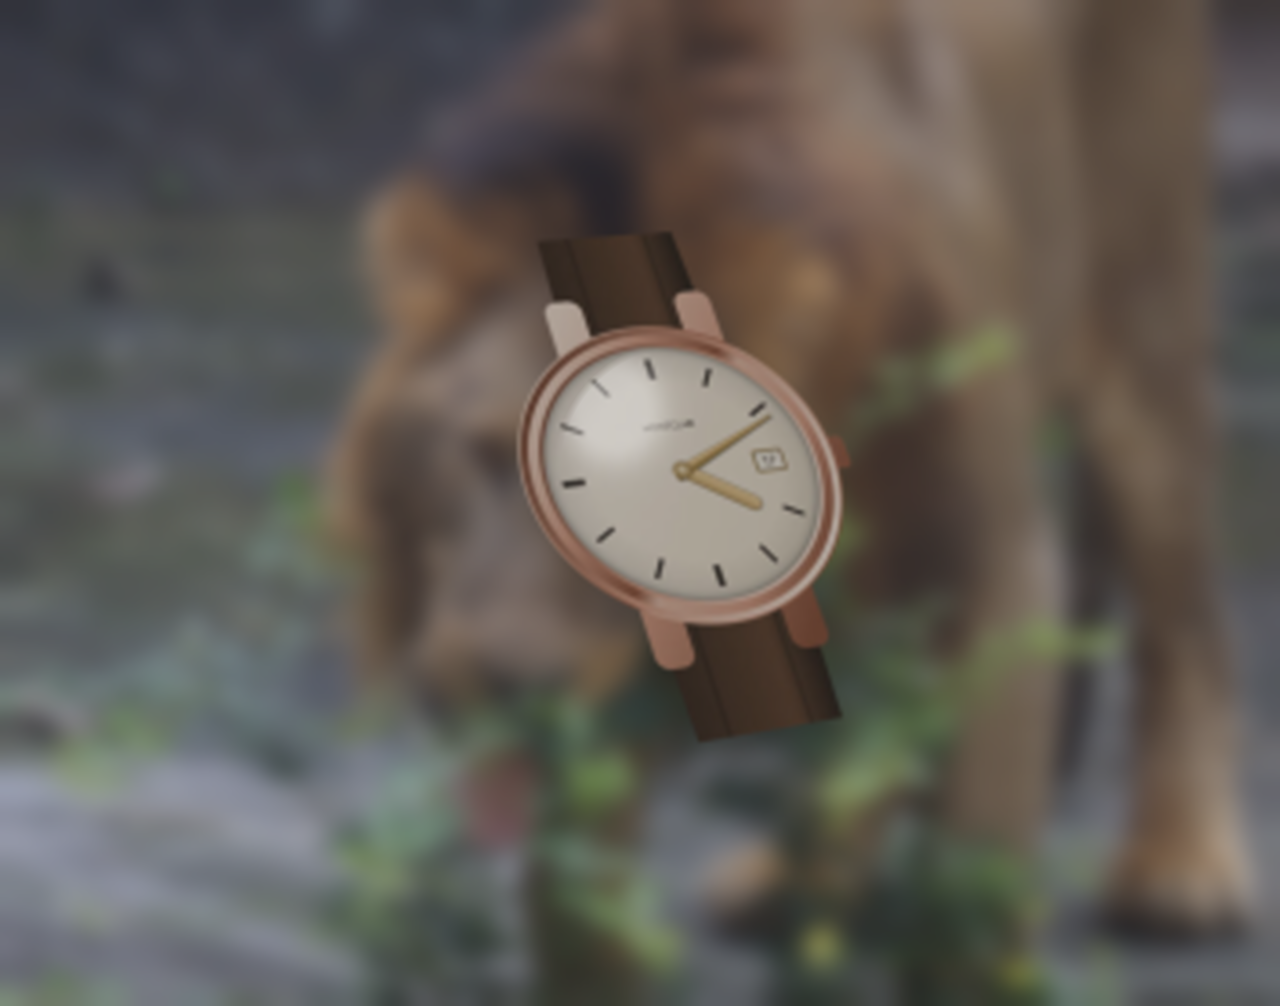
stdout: **4:11**
